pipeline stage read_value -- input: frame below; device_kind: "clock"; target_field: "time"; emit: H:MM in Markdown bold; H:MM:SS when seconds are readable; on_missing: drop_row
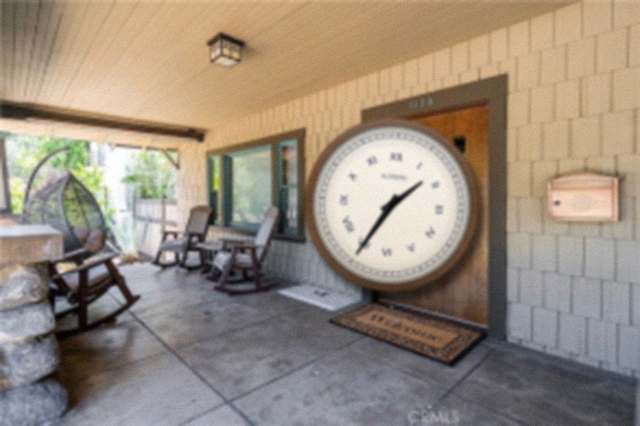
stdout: **1:35**
